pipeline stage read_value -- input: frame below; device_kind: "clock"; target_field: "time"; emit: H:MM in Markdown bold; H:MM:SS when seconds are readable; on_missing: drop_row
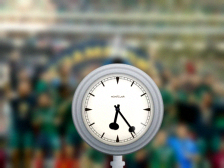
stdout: **6:24**
